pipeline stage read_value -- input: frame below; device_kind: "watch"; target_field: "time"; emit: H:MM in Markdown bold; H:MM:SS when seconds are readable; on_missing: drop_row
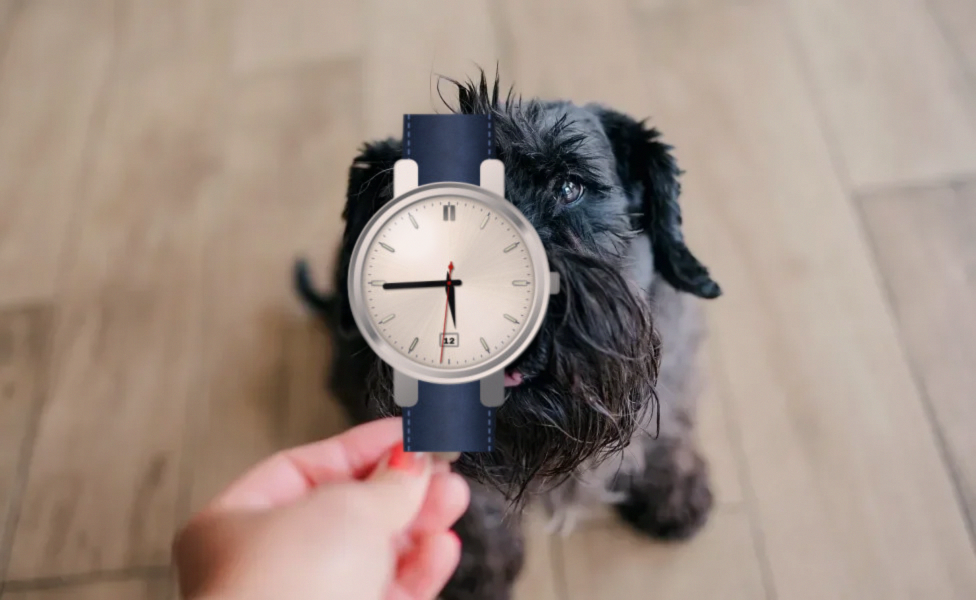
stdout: **5:44:31**
